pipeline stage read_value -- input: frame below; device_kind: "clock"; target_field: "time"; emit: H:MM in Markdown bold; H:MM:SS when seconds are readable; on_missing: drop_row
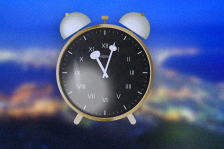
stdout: **11:03**
